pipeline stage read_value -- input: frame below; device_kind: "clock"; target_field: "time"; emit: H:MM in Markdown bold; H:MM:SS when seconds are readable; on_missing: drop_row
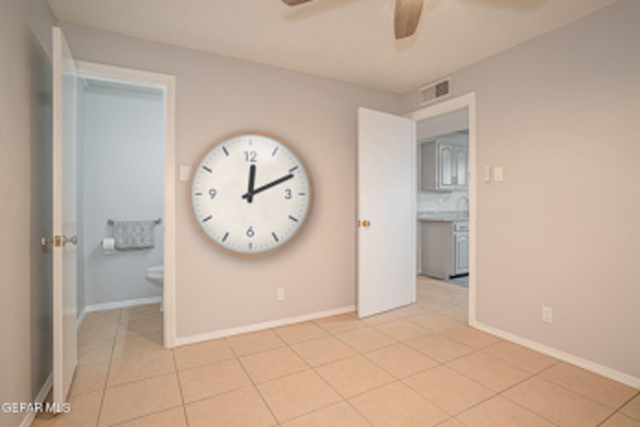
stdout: **12:11**
